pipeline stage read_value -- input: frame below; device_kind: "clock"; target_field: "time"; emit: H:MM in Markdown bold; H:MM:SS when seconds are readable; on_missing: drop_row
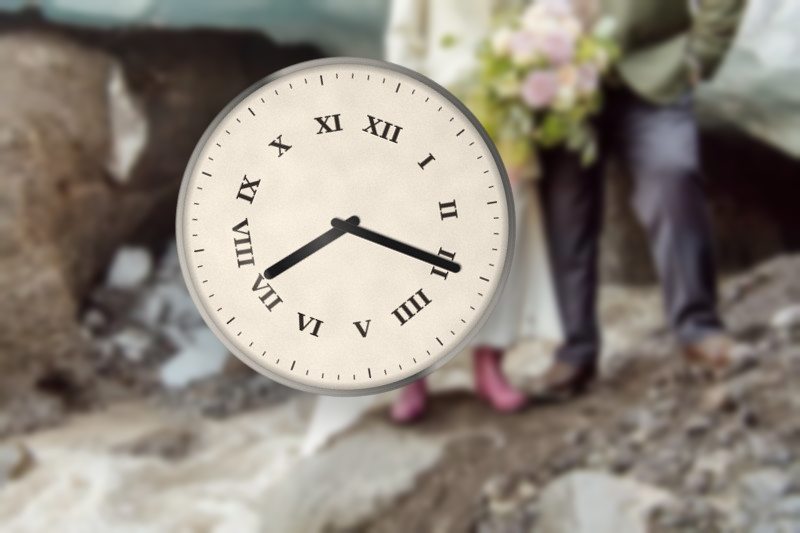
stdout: **7:15**
